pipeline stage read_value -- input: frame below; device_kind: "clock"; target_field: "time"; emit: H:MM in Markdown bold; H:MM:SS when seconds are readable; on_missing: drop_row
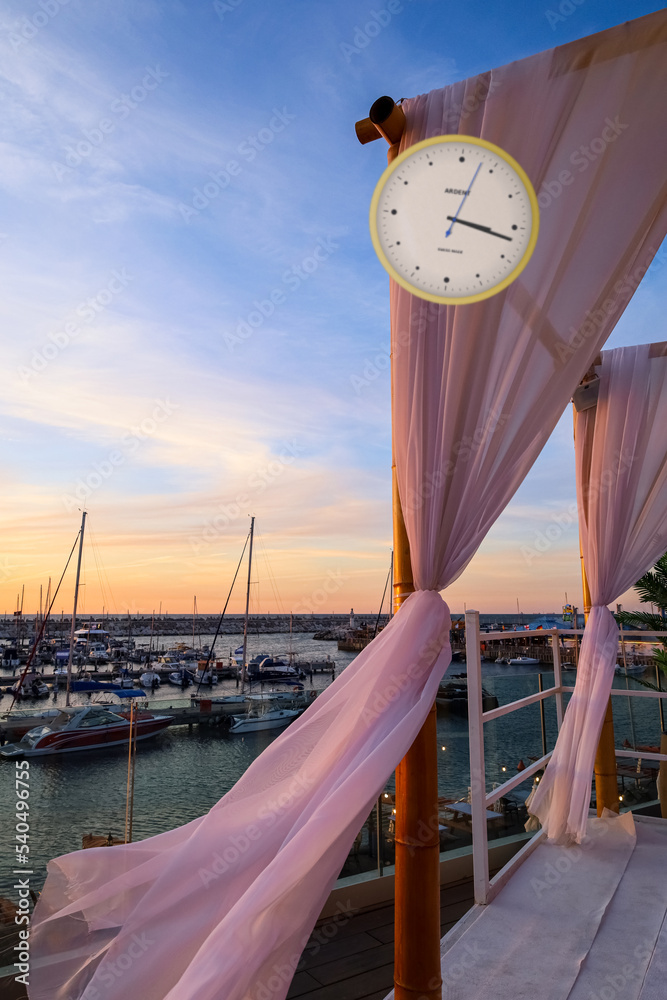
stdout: **3:17:03**
